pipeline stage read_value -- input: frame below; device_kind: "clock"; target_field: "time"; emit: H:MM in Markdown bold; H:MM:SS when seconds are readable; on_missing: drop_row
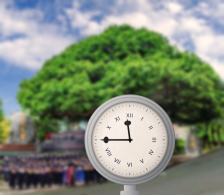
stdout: **11:45**
